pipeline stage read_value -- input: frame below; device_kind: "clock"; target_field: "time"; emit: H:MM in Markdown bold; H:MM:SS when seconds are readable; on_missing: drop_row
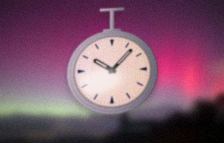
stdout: **10:07**
